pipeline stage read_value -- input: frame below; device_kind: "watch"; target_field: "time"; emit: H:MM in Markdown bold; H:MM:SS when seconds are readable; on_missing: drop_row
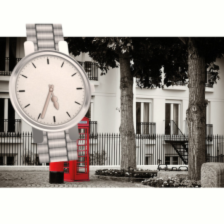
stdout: **5:34**
